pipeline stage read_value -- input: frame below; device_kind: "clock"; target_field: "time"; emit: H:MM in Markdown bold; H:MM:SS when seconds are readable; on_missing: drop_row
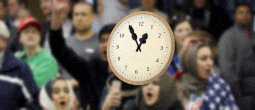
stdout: **12:55**
